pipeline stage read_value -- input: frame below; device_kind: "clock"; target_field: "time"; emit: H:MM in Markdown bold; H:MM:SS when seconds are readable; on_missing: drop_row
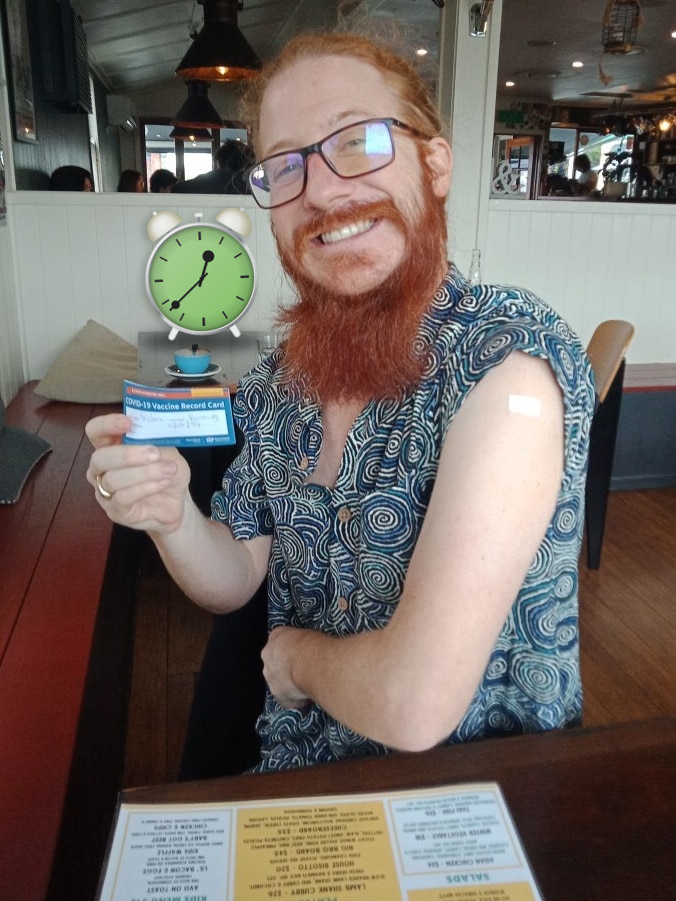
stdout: **12:38**
